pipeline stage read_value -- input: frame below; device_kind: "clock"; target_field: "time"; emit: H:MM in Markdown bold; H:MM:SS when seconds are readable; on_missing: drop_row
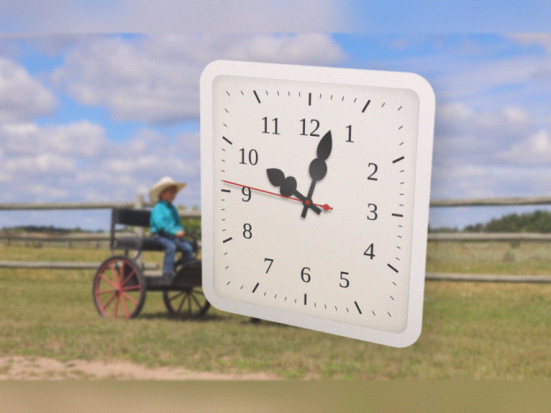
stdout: **10:02:46**
